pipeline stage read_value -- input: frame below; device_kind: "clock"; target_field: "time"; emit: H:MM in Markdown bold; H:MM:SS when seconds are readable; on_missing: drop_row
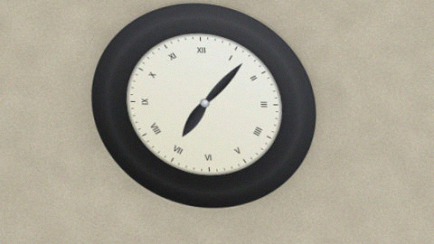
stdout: **7:07**
